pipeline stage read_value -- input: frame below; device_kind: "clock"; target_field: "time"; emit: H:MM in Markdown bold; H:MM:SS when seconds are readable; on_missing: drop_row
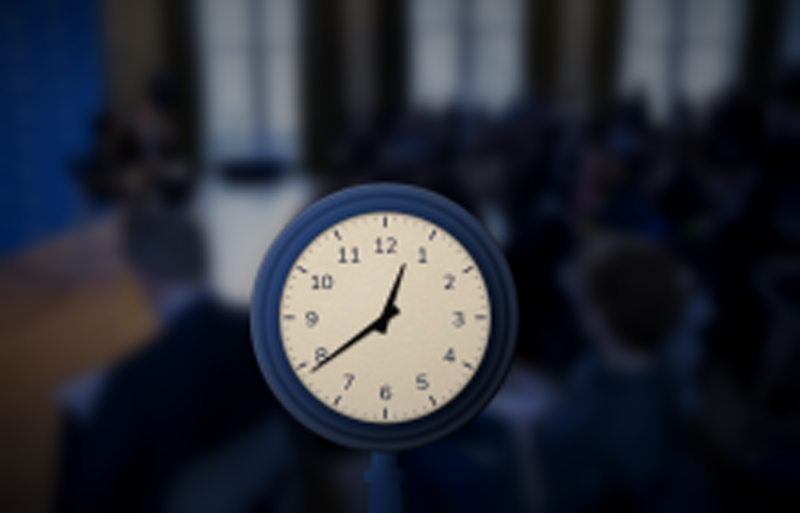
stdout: **12:39**
